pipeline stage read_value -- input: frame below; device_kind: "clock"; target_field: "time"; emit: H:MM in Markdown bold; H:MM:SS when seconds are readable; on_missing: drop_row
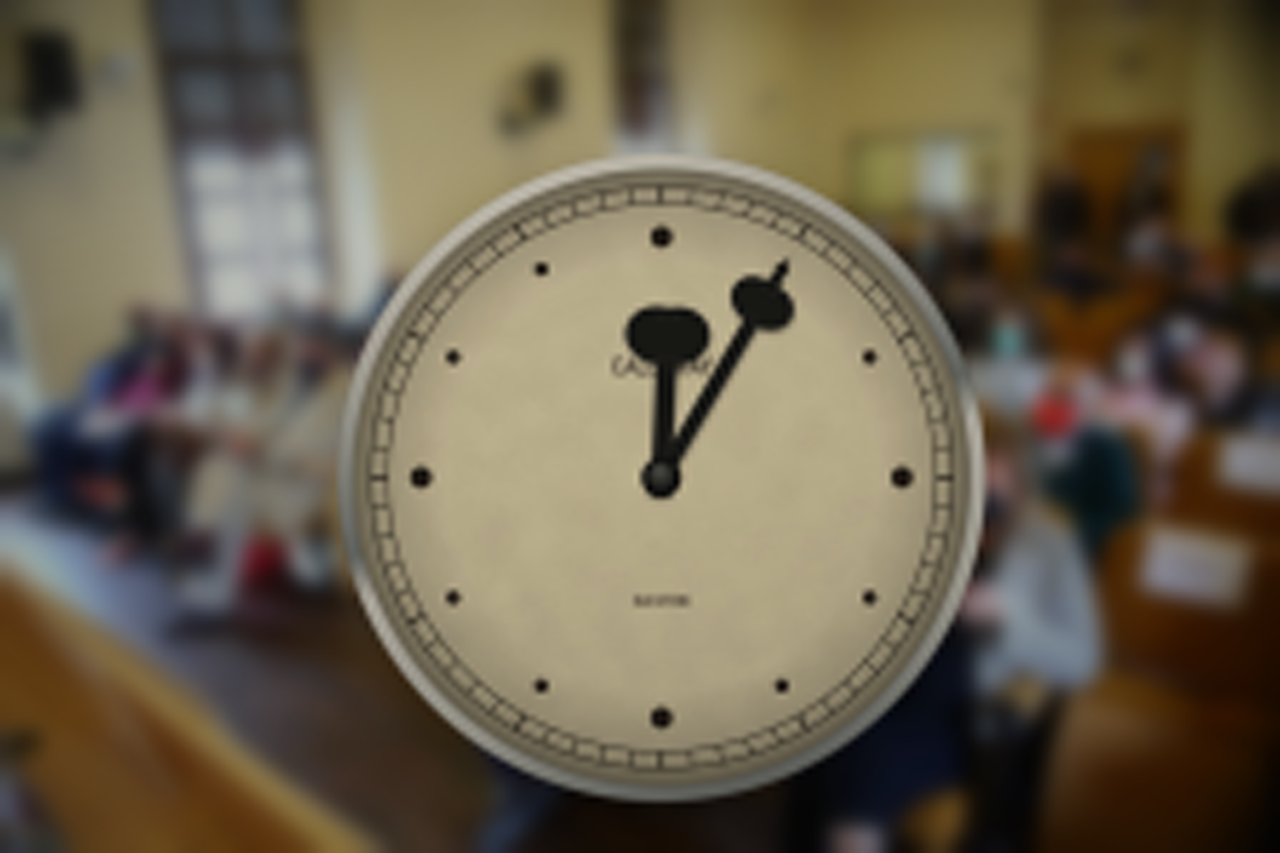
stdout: **12:05**
